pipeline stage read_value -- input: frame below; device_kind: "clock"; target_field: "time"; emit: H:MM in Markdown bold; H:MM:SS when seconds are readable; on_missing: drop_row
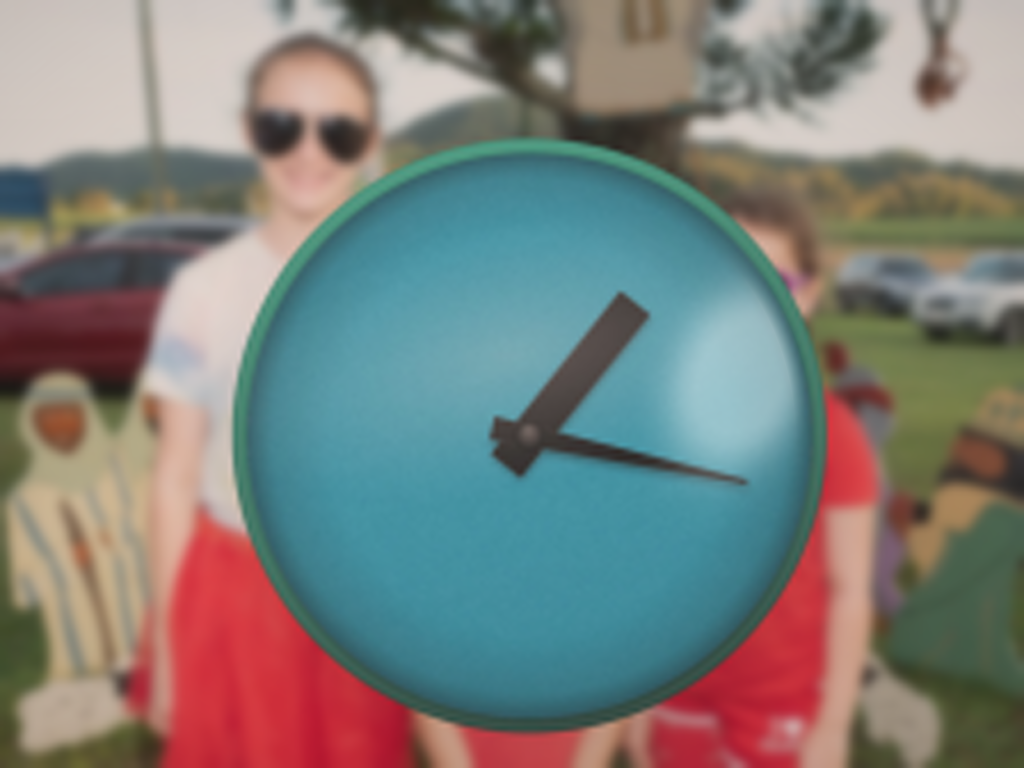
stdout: **1:17**
